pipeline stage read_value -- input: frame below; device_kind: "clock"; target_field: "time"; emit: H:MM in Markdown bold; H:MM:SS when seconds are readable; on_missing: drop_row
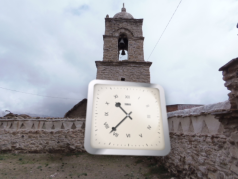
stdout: **10:37**
